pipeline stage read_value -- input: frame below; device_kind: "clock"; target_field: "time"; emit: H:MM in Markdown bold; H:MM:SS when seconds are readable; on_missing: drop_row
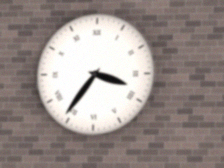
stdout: **3:36**
